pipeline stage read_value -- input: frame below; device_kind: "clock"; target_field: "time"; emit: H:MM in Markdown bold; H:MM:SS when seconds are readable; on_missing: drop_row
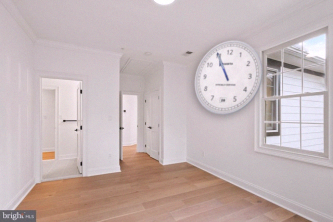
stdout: **10:55**
